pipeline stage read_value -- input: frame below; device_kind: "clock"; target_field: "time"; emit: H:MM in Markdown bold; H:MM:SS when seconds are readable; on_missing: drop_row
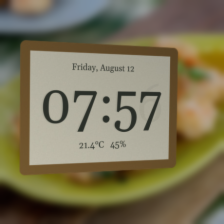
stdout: **7:57**
